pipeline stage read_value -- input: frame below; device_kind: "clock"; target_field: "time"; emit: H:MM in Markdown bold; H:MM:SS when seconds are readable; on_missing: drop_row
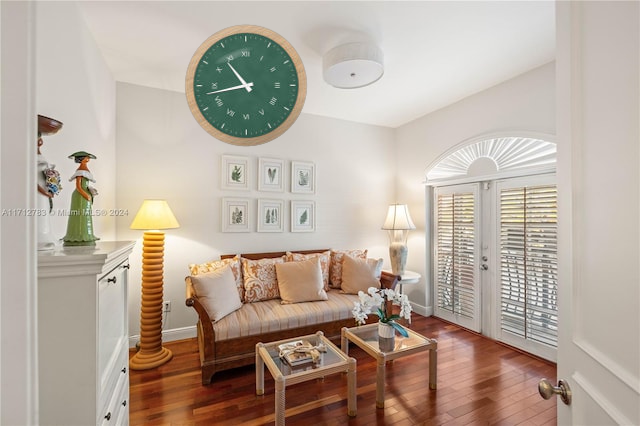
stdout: **10:43**
